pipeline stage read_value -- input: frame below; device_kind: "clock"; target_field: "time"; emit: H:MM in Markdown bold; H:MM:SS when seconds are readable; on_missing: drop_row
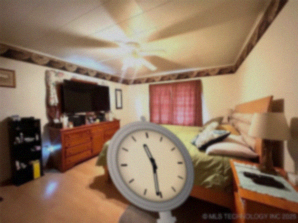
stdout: **11:31**
